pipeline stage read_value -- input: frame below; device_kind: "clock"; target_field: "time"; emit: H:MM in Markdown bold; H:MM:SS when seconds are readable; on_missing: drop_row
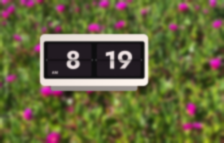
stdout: **8:19**
